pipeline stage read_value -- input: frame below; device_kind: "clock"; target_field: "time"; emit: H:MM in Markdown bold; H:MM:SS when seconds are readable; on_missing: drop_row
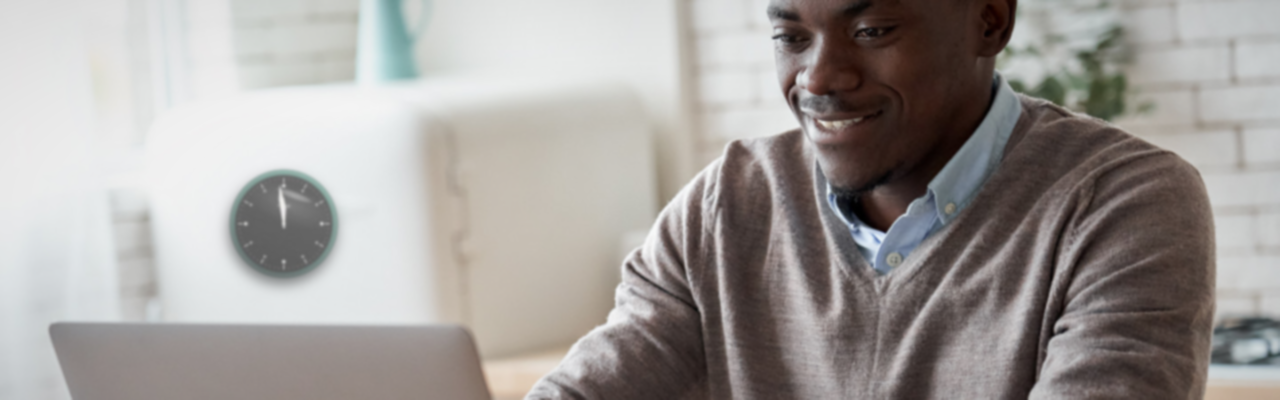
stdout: **11:59**
